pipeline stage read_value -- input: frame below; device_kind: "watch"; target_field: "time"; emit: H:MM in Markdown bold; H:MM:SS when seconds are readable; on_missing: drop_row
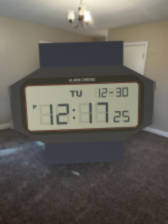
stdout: **12:17:25**
